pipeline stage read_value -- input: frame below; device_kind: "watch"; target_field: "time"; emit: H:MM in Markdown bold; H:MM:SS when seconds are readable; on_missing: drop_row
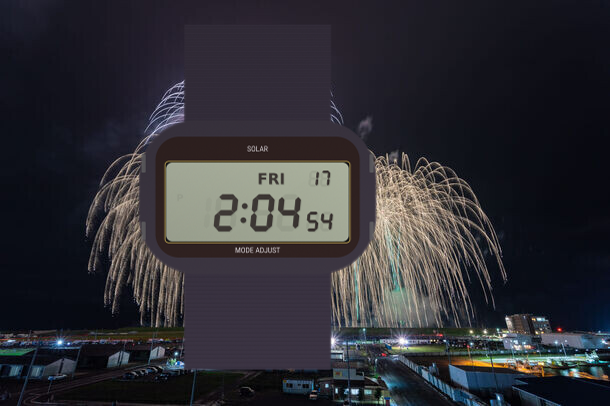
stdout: **2:04:54**
